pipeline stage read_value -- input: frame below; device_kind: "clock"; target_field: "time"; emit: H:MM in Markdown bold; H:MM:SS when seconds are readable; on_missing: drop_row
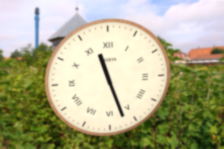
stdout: **11:27**
